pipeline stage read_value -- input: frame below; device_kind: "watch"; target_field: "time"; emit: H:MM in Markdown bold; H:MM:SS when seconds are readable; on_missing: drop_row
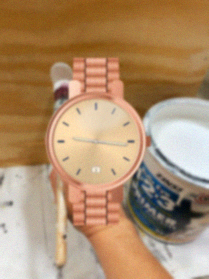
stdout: **9:16**
